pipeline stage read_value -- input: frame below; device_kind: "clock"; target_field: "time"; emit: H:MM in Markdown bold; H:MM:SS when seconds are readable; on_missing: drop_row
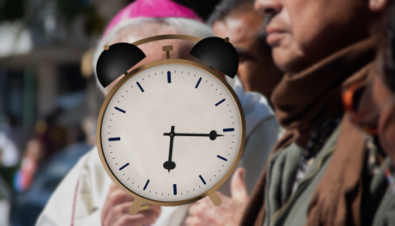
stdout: **6:16**
